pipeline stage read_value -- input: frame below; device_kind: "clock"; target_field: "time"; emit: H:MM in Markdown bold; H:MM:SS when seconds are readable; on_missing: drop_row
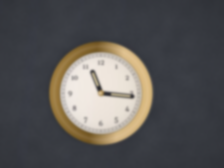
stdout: **11:16**
